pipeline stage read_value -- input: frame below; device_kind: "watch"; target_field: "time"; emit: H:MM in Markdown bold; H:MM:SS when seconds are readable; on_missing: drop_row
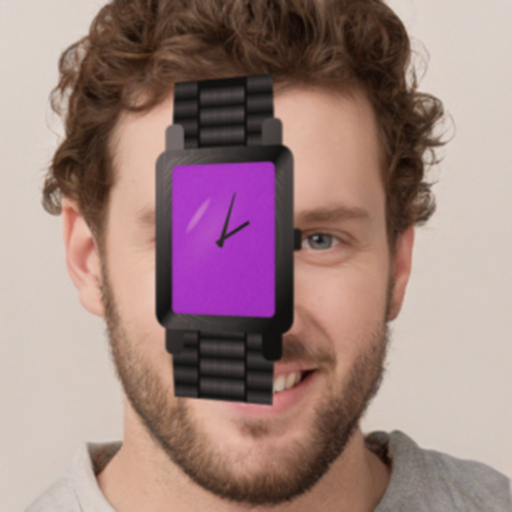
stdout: **2:03**
